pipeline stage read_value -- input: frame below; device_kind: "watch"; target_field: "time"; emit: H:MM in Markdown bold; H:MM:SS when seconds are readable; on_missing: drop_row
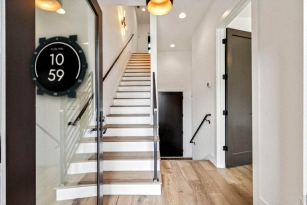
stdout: **10:59**
